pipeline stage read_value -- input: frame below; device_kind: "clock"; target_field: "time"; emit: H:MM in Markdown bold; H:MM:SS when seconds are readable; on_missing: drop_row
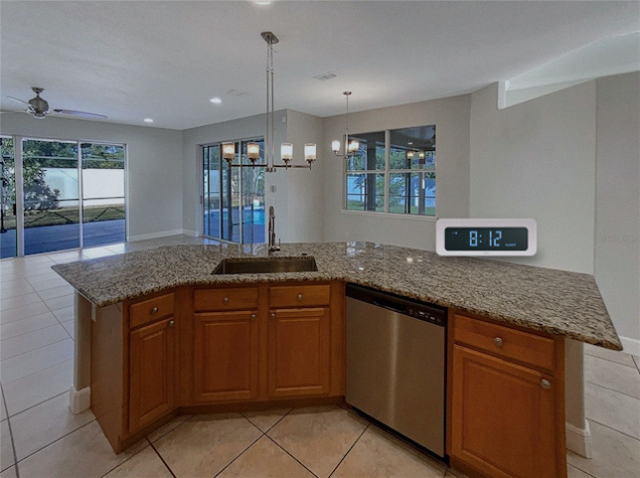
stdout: **8:12**
